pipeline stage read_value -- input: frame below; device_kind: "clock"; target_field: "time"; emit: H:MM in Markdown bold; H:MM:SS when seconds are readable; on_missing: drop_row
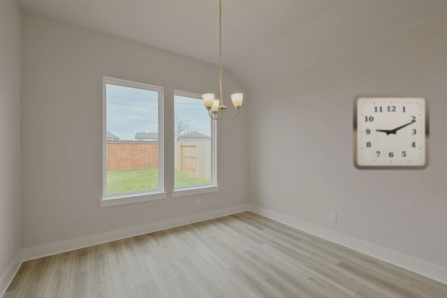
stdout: **9:11**
